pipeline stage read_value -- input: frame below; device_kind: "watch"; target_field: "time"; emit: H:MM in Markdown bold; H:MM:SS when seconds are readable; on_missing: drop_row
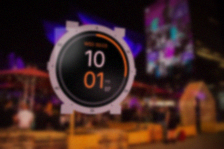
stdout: **10:01**
